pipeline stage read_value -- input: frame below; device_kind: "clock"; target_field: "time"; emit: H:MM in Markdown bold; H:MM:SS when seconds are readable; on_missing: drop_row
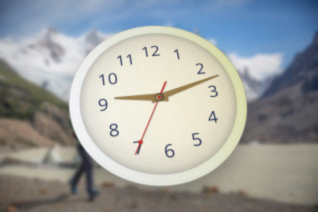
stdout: **9:12:35**
